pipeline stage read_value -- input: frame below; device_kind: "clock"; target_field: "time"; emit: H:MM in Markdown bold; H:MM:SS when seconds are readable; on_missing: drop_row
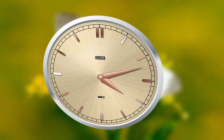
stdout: **4:12**
